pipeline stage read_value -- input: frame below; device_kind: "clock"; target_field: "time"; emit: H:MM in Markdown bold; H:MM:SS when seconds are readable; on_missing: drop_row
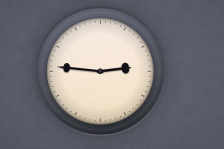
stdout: **2:46**
